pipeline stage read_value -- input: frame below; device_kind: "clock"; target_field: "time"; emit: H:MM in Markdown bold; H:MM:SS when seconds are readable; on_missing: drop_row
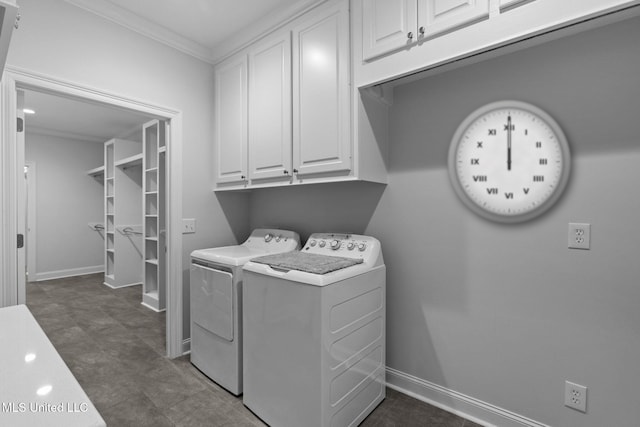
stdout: **12:00**
